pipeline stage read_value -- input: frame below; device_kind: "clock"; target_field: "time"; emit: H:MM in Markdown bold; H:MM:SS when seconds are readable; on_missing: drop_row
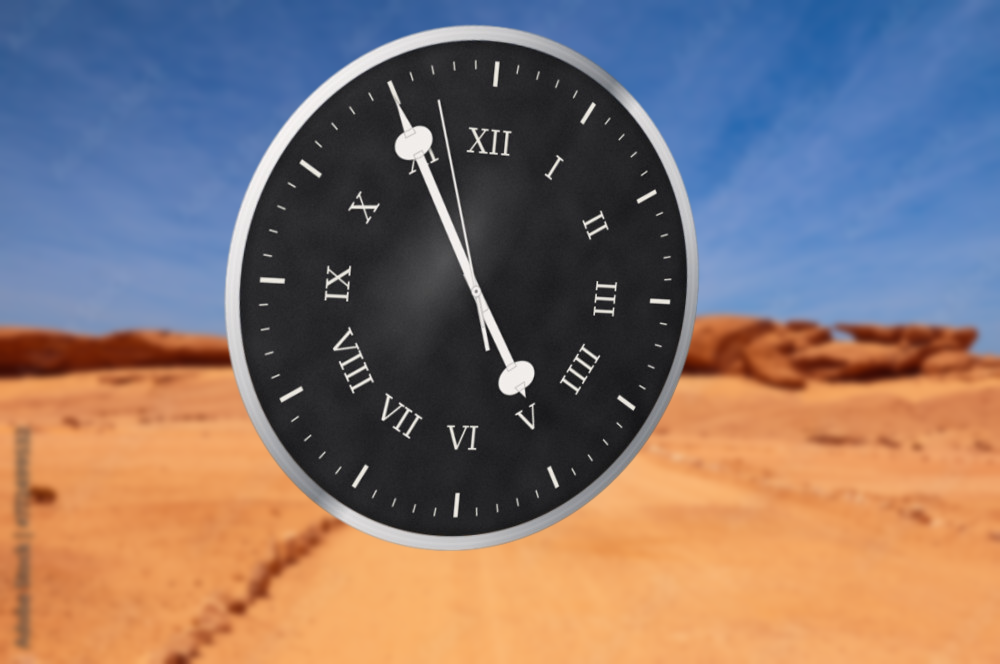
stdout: **4:54:57**
